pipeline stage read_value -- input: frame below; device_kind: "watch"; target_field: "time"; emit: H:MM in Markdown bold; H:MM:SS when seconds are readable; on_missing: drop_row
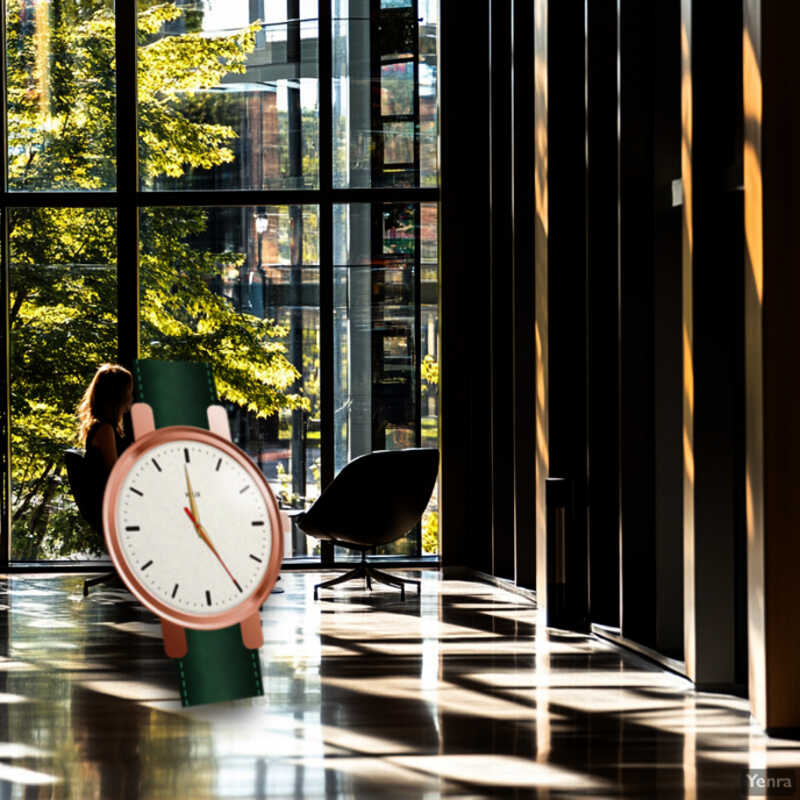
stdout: **4:59:25**
